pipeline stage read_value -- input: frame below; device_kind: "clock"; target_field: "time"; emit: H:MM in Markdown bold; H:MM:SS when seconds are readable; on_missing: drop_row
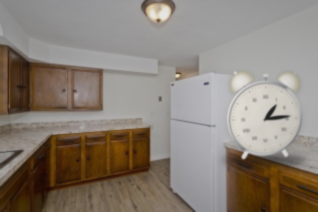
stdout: **1:14**
